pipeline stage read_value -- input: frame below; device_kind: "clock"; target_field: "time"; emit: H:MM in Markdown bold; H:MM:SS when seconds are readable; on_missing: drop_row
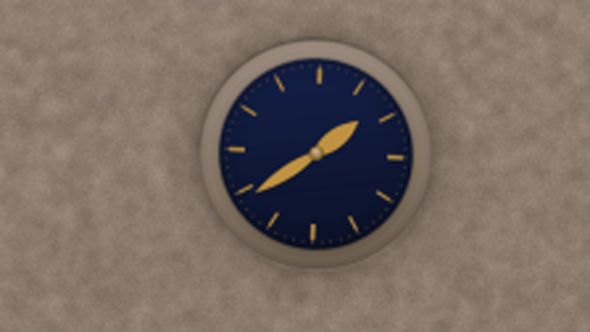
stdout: **1:39**
